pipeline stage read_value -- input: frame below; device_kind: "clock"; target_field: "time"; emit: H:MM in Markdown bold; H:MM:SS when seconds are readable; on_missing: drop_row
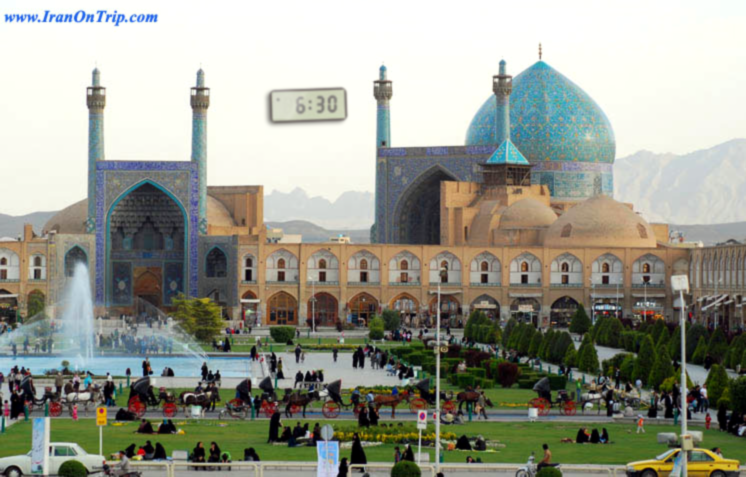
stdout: **6:30**
